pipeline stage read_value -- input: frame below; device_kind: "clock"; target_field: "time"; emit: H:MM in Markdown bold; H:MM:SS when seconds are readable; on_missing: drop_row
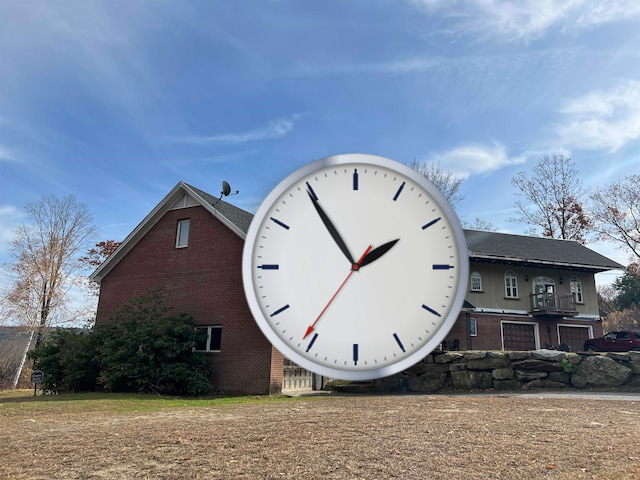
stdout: **1:54:36**
